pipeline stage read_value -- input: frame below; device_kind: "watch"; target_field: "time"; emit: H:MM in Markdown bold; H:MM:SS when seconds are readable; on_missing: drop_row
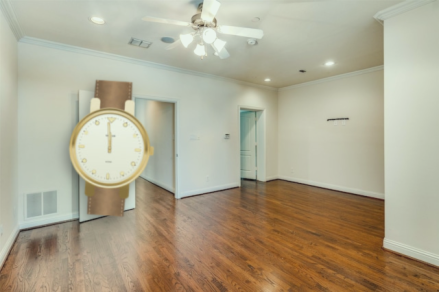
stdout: **11:59**
